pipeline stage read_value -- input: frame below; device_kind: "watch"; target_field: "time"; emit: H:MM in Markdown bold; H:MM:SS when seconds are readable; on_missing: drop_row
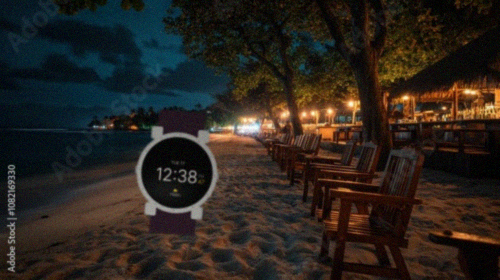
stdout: **12:38**
